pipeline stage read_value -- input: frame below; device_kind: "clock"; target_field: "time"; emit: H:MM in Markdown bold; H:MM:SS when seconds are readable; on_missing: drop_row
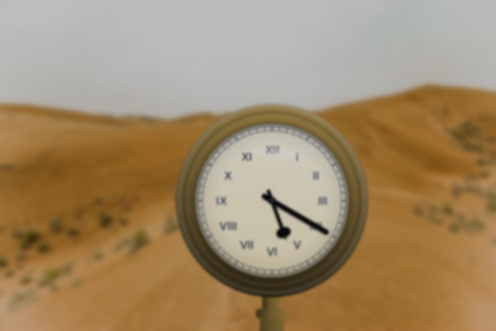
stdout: **5:20**
